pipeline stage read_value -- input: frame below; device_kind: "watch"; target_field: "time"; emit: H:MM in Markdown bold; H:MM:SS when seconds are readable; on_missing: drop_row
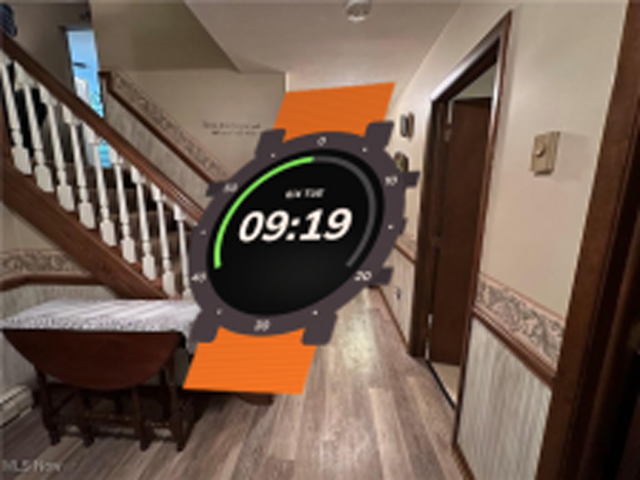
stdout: **9:19**
